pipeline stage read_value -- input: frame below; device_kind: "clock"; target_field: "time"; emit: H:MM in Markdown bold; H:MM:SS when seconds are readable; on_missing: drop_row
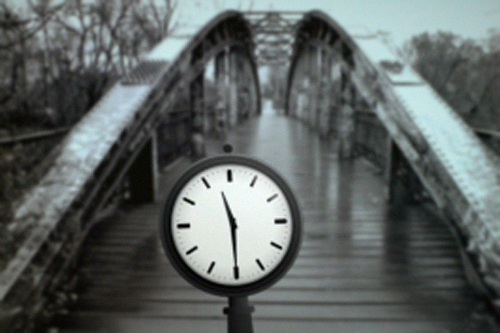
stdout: **11:30**
